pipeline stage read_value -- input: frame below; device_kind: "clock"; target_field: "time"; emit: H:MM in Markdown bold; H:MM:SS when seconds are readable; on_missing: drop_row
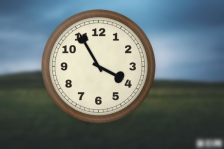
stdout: **3:55**
